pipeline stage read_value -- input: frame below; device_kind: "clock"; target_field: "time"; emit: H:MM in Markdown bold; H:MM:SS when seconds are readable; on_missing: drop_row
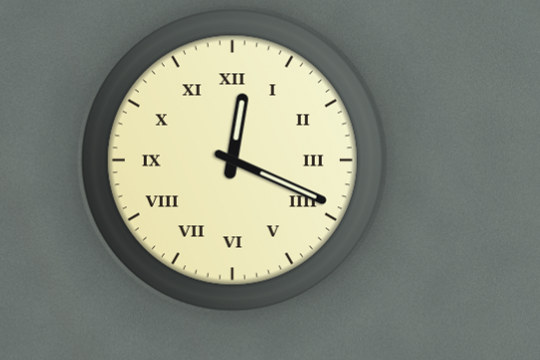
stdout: **12:19**
